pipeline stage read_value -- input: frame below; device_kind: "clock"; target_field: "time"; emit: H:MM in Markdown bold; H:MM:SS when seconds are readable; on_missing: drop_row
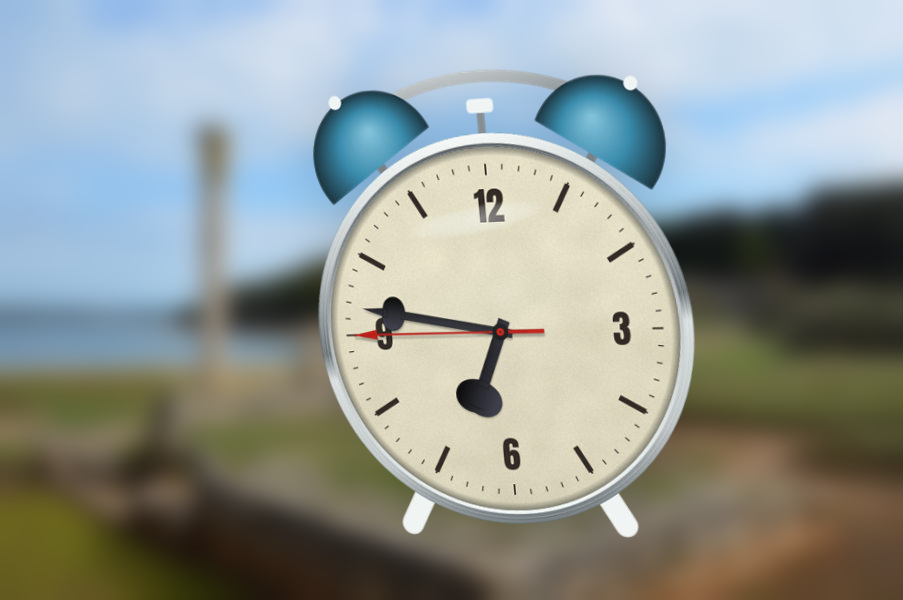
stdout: **6:46:45**
